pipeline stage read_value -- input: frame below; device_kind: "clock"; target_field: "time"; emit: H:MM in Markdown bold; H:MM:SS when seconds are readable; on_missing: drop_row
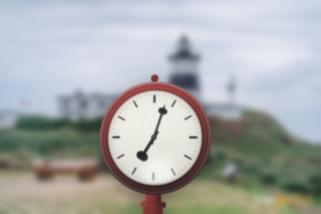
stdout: **7:03**
